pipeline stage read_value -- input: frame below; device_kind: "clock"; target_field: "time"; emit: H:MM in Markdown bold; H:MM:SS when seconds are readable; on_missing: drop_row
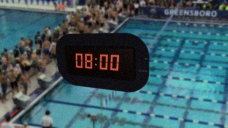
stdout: **8:00**
